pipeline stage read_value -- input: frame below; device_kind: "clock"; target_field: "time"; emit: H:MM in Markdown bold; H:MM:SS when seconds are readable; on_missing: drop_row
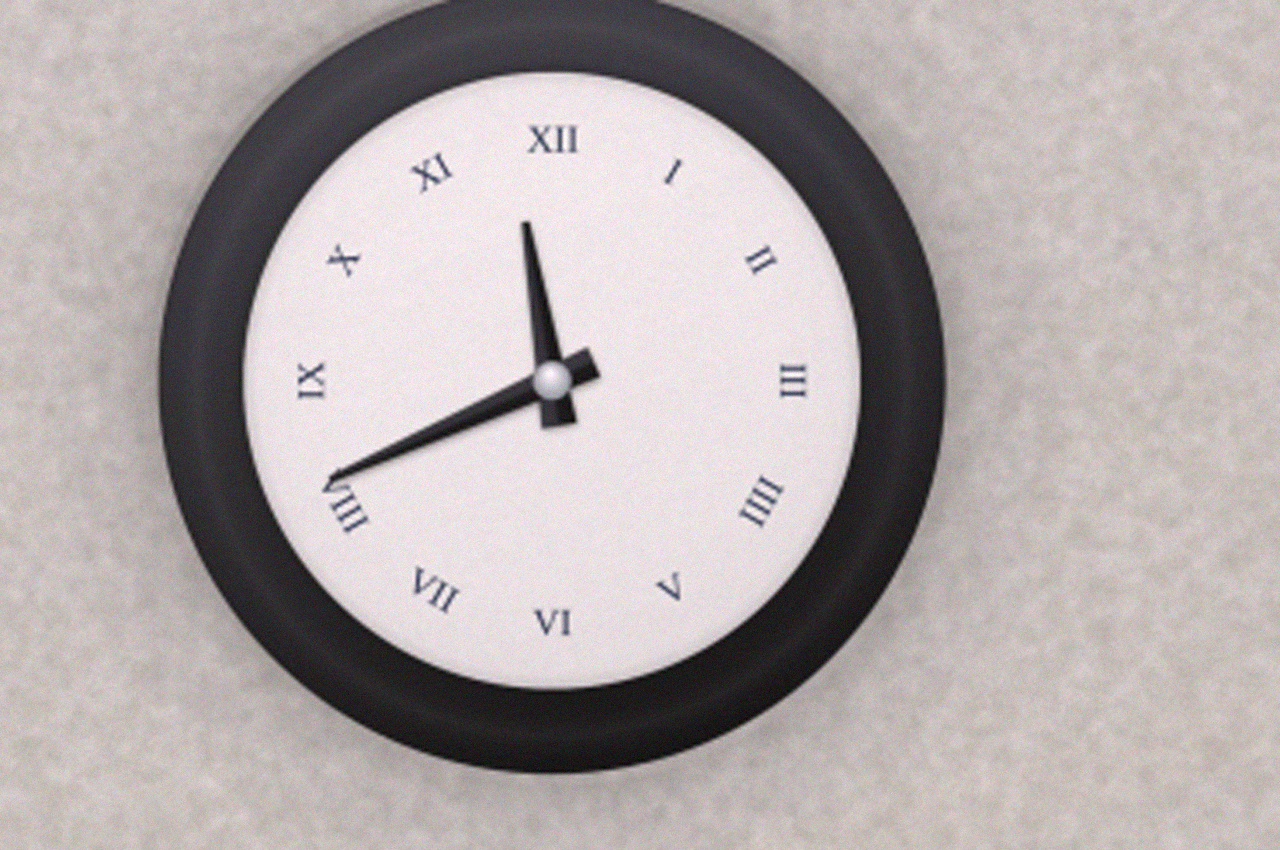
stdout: **11:41**
